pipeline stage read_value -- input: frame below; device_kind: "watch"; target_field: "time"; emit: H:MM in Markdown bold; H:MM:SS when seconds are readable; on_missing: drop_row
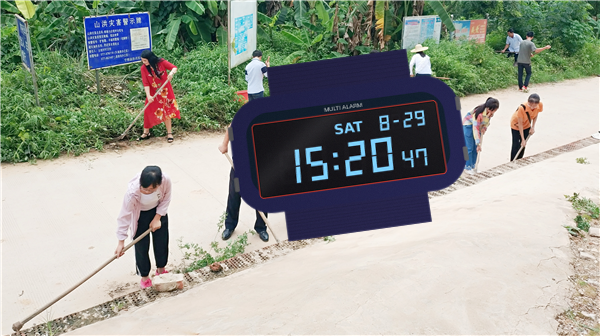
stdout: **15:20:47**
